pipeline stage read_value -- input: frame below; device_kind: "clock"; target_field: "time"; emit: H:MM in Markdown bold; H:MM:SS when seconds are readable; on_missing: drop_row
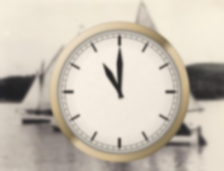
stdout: **11:00**
